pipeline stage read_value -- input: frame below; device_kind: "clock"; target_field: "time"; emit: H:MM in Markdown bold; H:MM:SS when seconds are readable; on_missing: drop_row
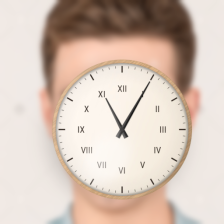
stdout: **11:05**
